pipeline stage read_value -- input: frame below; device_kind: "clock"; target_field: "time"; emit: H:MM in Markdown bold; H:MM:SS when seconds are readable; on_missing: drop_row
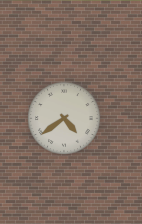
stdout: **4:39**
